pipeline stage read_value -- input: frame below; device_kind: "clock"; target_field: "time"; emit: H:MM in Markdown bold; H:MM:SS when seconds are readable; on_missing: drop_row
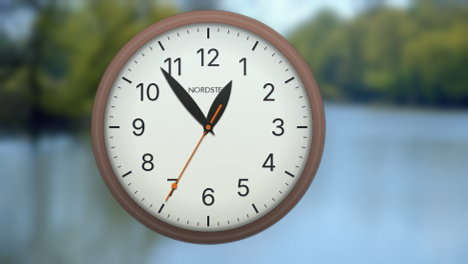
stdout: **12:53:35**
